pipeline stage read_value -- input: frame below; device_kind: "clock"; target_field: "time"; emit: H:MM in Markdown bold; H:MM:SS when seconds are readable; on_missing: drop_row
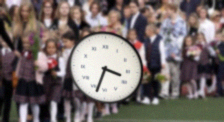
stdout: **3:33**
